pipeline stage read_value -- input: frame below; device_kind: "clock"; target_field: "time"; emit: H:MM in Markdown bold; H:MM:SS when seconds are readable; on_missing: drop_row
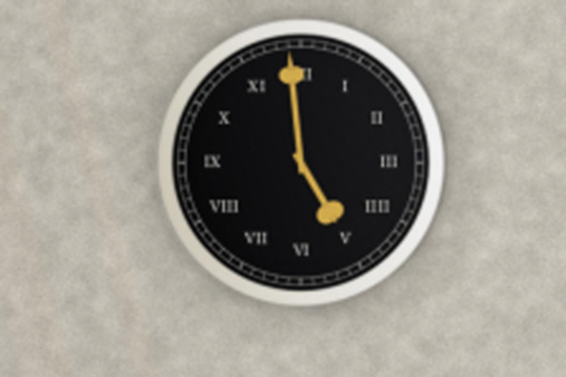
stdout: **4:59**
